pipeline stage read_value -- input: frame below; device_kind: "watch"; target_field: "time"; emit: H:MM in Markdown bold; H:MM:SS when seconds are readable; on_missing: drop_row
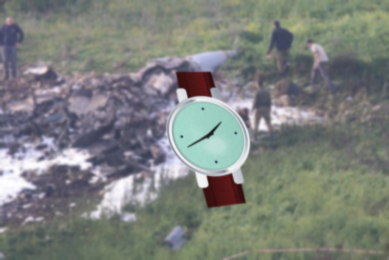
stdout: **1:41**
